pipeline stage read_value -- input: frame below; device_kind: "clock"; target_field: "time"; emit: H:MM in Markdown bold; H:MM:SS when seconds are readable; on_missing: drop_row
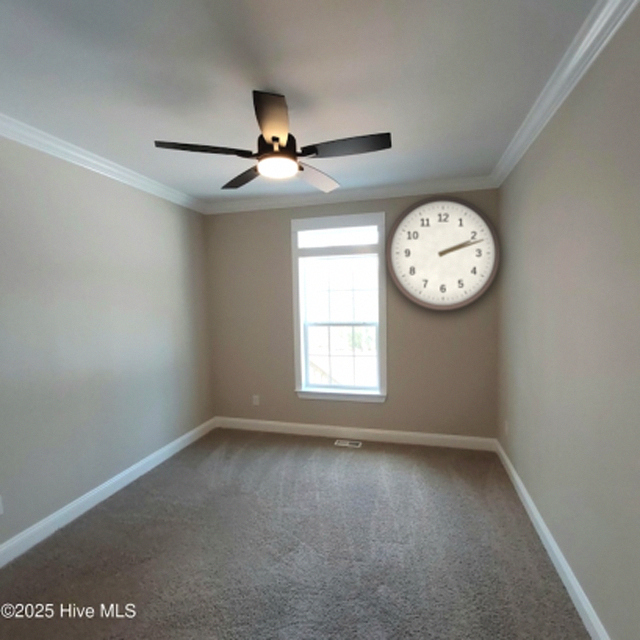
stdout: **2:12**
